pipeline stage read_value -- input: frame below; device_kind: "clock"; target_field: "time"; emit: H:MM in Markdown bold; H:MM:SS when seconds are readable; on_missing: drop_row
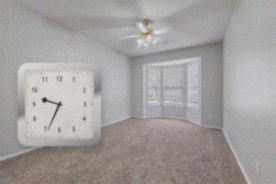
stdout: **9:34**
